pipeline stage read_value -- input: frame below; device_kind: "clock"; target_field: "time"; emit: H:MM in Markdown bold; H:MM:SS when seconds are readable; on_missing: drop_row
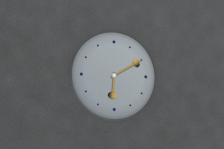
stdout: **6:10**
